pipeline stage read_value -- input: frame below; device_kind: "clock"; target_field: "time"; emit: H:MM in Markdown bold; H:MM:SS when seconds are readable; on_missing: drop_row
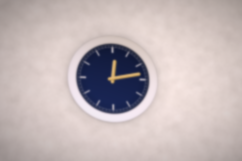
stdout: **12:13**
